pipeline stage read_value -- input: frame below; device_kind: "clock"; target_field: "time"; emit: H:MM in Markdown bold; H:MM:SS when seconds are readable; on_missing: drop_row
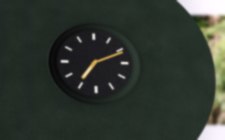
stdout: **7:11**
